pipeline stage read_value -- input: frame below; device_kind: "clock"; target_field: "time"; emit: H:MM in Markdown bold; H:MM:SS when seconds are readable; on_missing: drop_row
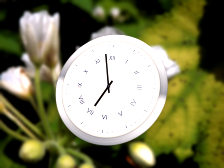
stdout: **6:58**
